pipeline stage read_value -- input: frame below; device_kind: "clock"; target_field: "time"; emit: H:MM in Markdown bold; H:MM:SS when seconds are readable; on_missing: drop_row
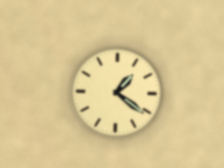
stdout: **1:21**
